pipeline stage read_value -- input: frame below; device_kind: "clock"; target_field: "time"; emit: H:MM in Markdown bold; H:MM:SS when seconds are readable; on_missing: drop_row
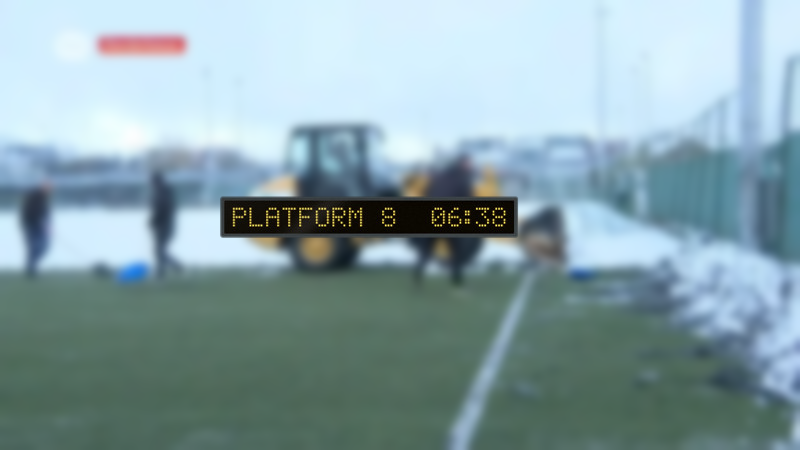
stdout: **6:38**
